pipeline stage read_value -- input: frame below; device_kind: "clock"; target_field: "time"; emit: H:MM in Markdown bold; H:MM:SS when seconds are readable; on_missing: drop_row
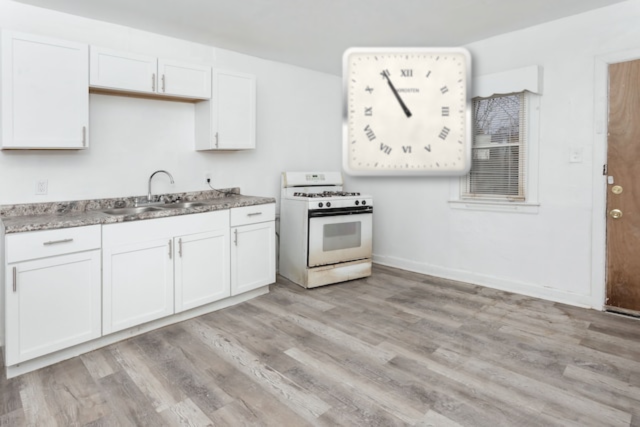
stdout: **10:55**
